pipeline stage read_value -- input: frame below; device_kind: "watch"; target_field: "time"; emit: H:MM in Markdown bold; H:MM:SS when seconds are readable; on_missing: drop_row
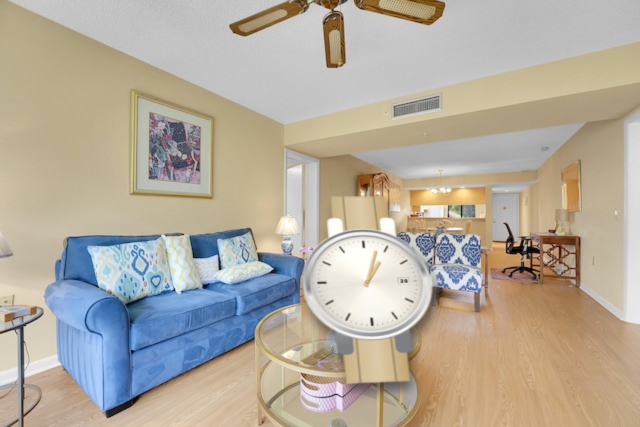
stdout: **1:03**
